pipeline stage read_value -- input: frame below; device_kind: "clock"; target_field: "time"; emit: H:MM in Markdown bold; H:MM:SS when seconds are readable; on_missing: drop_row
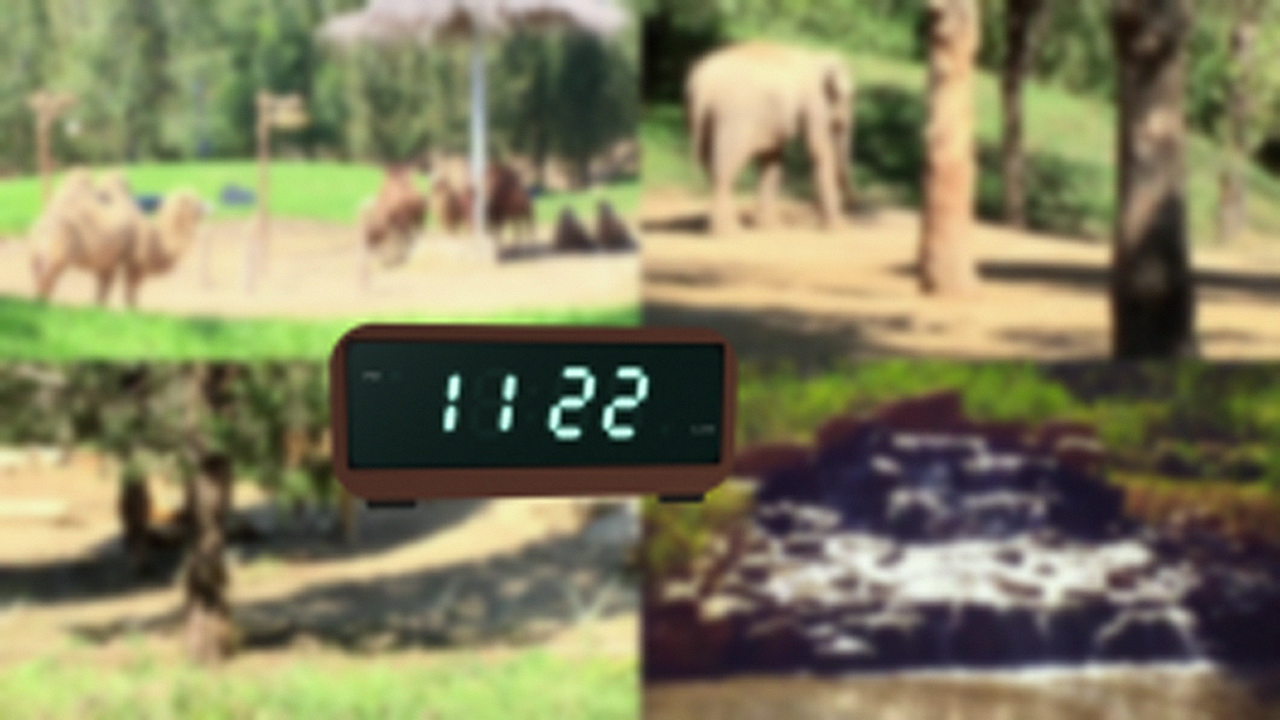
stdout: **11:22**
